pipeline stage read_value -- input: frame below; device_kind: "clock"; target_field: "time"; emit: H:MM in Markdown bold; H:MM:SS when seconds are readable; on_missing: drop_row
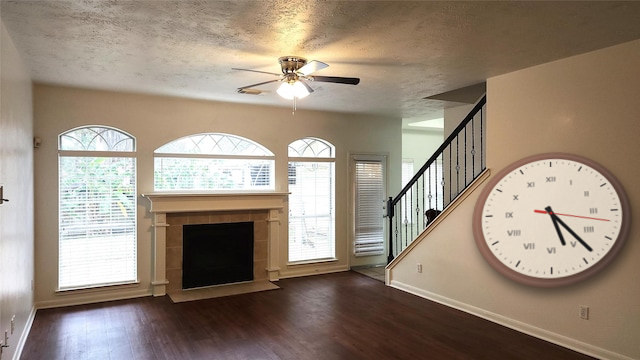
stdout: **5:23:17**
